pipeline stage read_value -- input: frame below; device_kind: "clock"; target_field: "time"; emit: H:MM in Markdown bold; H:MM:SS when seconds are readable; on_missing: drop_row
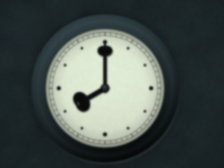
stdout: **8:00**
